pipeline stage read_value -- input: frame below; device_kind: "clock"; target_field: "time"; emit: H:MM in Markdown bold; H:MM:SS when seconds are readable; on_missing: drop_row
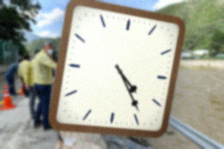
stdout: **4:24**
